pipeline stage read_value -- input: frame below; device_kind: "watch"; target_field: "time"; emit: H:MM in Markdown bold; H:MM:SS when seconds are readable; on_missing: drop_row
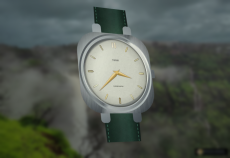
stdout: **3:38**
